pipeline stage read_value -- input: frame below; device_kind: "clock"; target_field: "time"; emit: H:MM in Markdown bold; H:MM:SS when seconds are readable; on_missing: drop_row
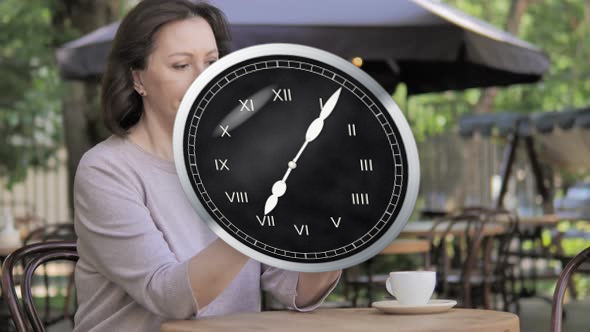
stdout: **7:06**
